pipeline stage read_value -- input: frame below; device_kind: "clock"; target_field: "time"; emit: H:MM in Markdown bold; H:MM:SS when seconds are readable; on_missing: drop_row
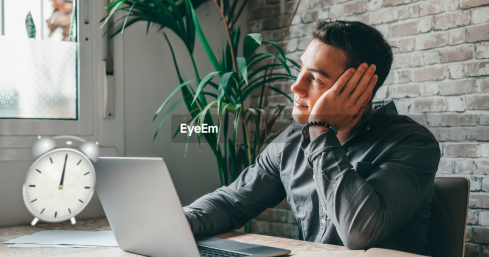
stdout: **12:00**
